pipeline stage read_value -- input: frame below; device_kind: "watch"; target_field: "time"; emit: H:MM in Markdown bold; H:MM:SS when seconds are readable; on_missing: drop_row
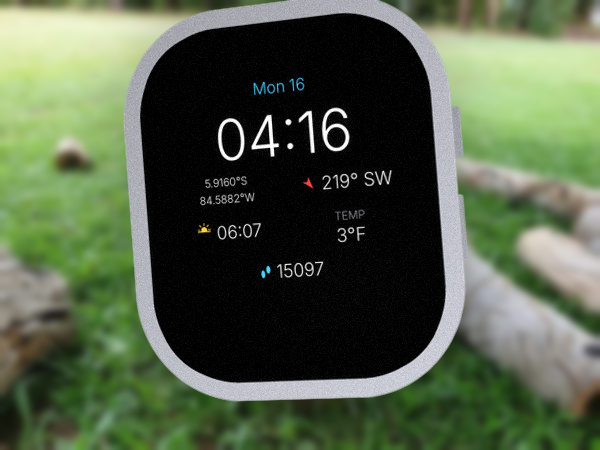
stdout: **4:16**
